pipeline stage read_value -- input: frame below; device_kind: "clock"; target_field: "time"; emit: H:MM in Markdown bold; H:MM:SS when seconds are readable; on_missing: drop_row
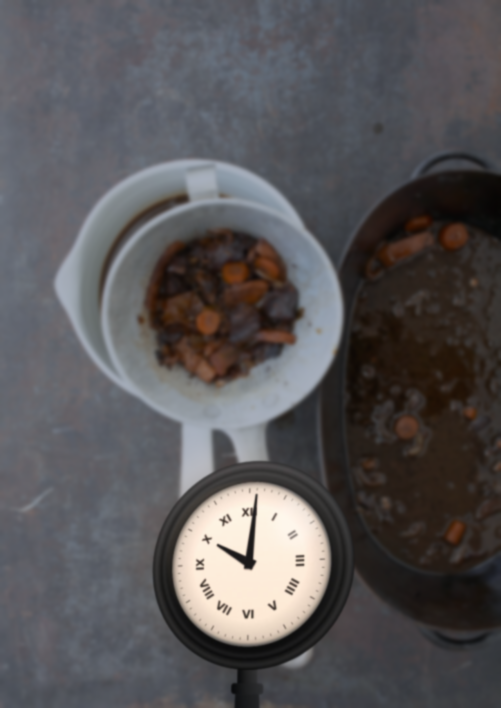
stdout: **10:01**
